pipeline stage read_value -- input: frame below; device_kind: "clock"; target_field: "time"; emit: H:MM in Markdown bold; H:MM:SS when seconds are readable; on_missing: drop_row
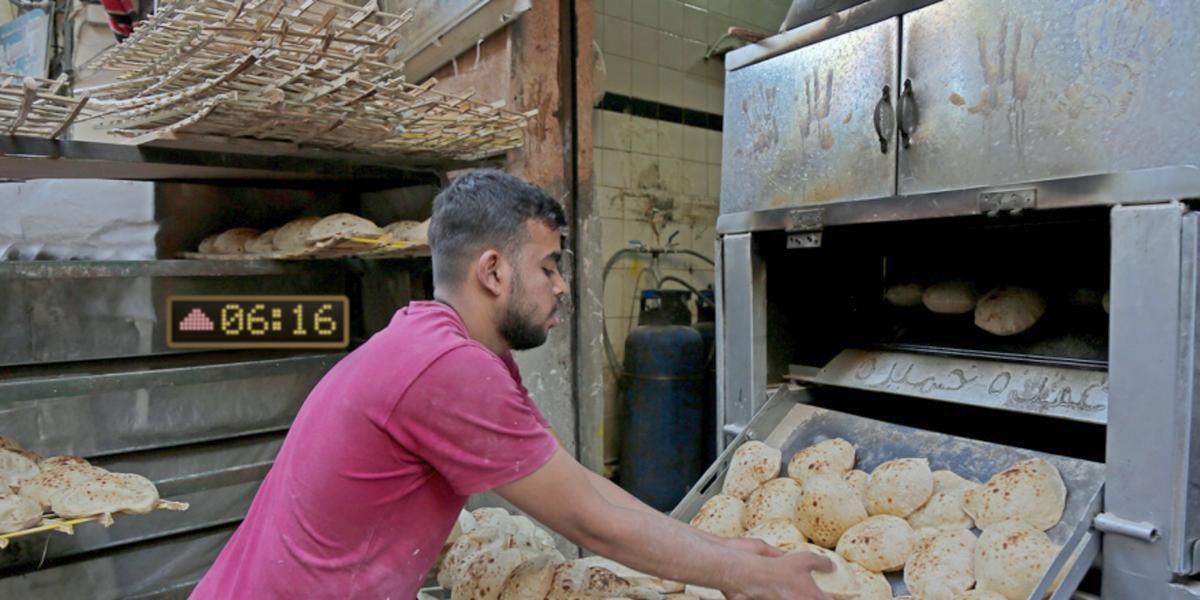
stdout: **6:16**
